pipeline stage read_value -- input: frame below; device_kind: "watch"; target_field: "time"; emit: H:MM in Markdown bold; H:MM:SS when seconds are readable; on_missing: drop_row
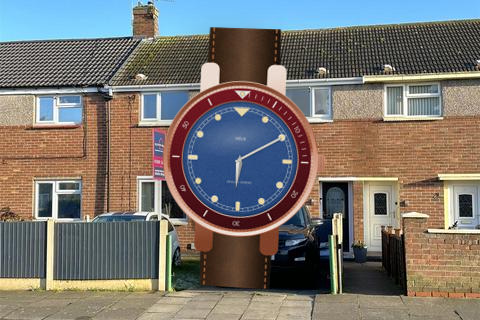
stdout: **6:10**
